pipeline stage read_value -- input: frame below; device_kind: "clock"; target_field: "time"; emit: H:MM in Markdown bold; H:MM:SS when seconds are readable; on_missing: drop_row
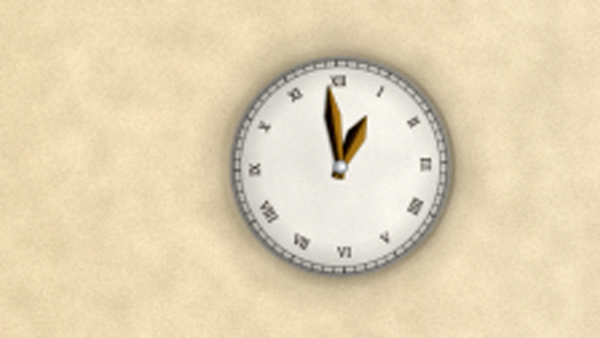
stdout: **12:59**
